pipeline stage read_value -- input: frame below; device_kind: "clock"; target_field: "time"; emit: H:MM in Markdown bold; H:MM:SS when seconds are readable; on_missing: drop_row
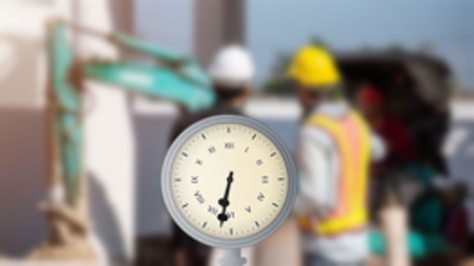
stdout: **6:32**
